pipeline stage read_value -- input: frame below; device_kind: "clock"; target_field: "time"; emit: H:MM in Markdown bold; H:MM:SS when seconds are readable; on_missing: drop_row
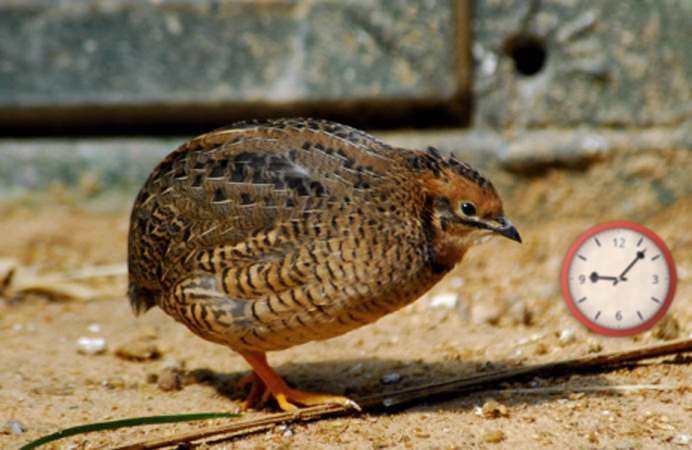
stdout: **9:07**
